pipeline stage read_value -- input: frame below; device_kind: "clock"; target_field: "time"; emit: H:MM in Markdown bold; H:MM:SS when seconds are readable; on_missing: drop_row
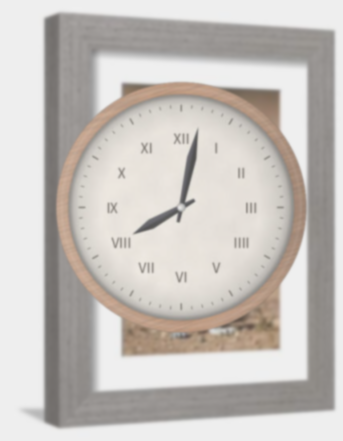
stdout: **8:02**
